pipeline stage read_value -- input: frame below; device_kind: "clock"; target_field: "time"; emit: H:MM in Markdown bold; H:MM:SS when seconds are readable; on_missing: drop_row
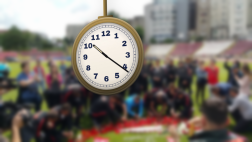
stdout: **10:21**
